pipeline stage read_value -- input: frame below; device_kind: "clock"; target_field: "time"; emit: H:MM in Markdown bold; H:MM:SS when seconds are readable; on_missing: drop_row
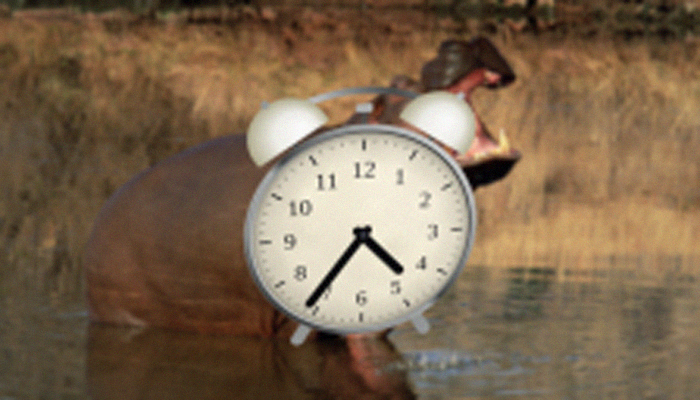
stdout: **4:36**
